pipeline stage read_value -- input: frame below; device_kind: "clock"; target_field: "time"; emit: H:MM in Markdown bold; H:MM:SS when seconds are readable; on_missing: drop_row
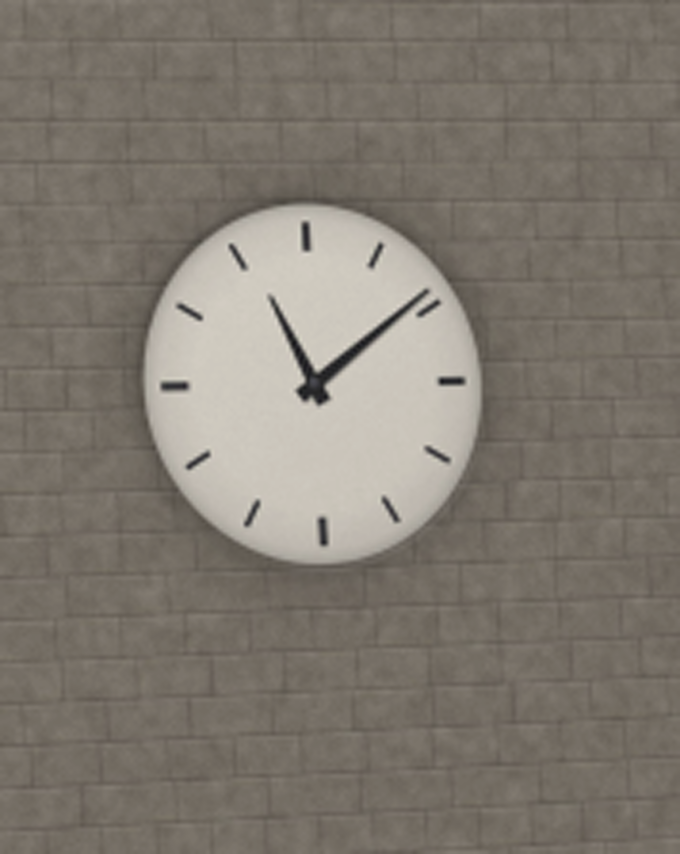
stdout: **11:09**
